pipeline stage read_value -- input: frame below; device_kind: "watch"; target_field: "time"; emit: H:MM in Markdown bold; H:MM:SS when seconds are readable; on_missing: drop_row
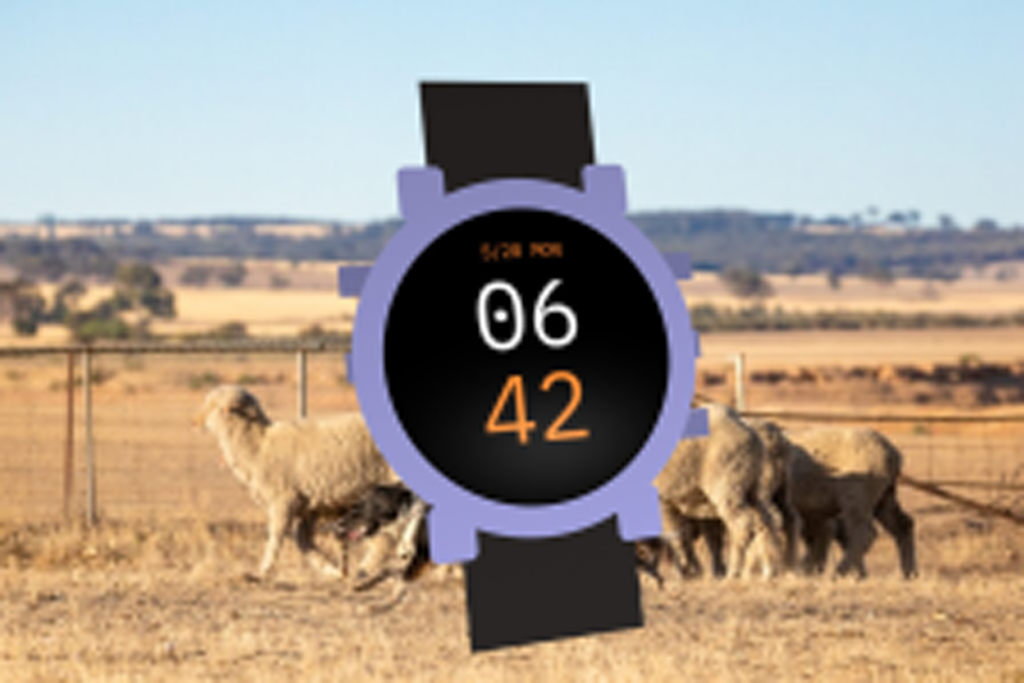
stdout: **6:42**
